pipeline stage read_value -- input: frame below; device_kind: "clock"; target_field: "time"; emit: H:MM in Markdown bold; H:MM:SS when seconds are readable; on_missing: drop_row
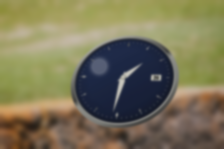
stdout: **1:31**
